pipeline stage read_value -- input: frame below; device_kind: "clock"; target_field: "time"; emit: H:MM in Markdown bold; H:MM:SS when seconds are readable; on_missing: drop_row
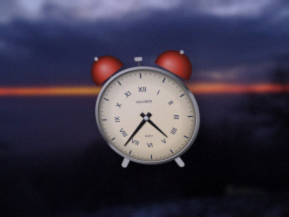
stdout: **4:37**
